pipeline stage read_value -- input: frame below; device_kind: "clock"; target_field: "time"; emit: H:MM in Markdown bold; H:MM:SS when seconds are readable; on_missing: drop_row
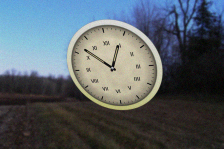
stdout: **12:52**
